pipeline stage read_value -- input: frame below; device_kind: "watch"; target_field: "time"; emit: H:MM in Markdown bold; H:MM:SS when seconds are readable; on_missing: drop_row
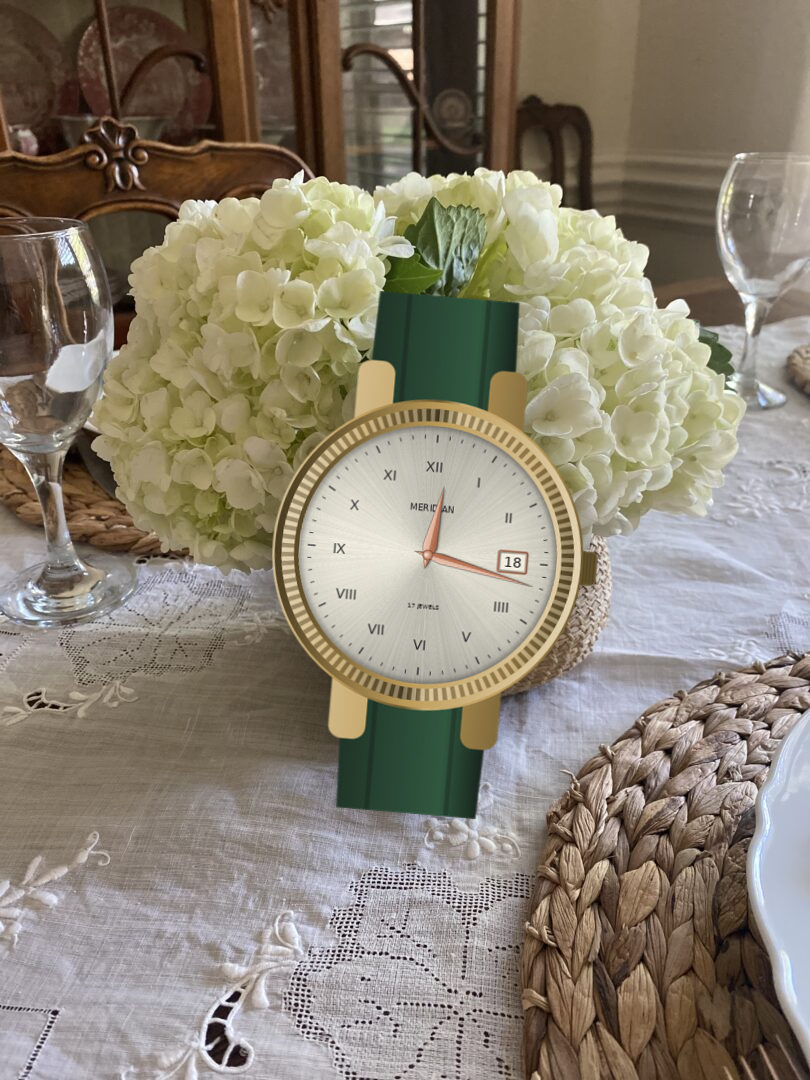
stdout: **12:17**
